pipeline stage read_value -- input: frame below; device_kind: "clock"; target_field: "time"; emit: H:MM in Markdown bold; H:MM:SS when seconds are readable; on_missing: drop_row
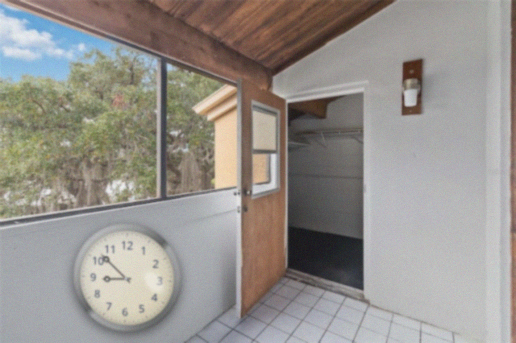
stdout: **8:52**
